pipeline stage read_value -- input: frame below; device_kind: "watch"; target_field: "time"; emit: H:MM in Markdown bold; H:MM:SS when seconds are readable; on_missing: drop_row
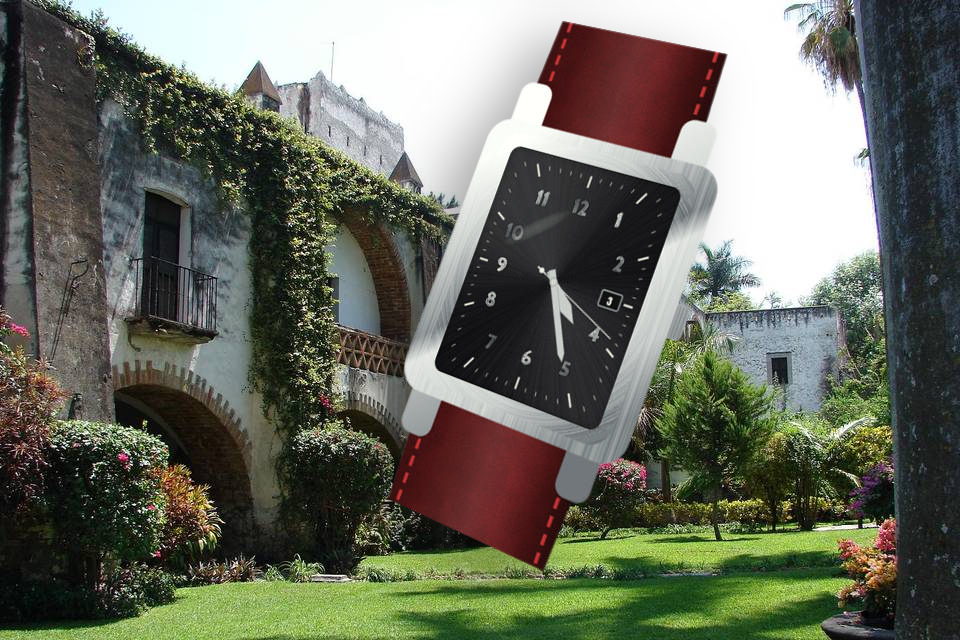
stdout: **4:25:19**
